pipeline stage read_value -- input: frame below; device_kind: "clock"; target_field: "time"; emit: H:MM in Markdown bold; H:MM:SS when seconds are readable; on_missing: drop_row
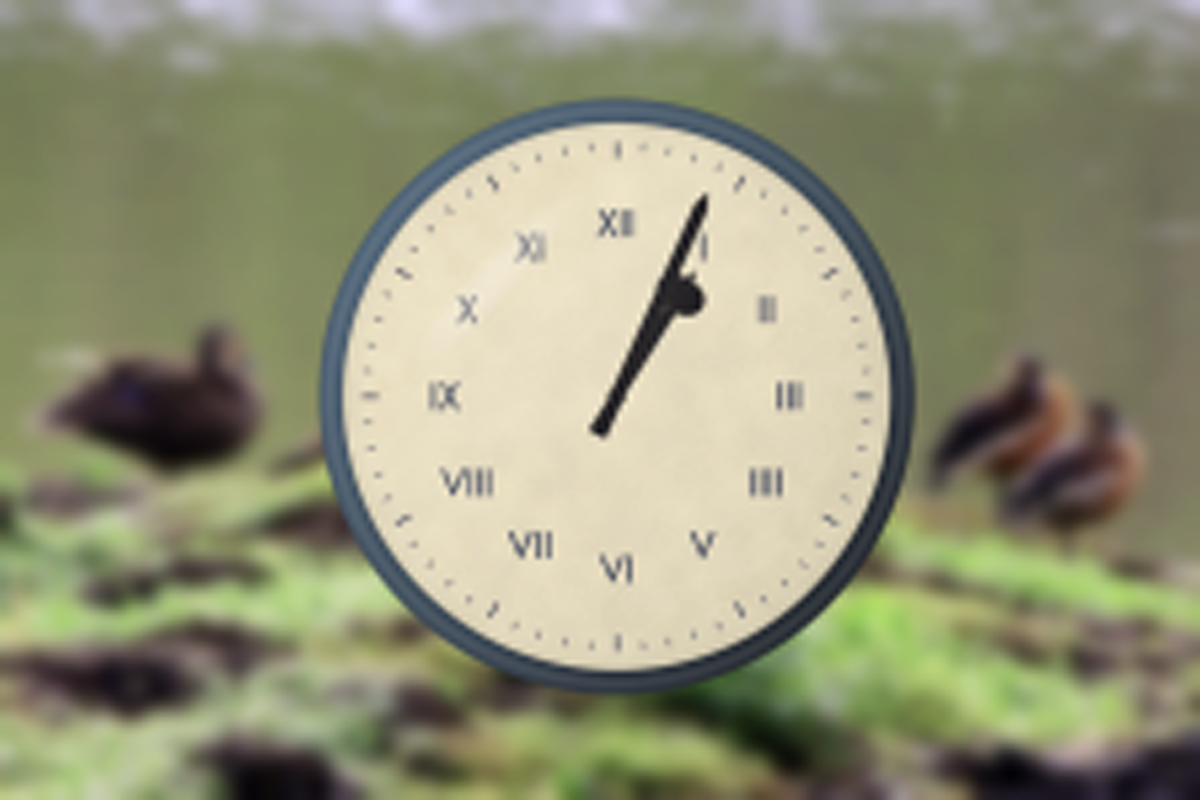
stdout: **1:04**
